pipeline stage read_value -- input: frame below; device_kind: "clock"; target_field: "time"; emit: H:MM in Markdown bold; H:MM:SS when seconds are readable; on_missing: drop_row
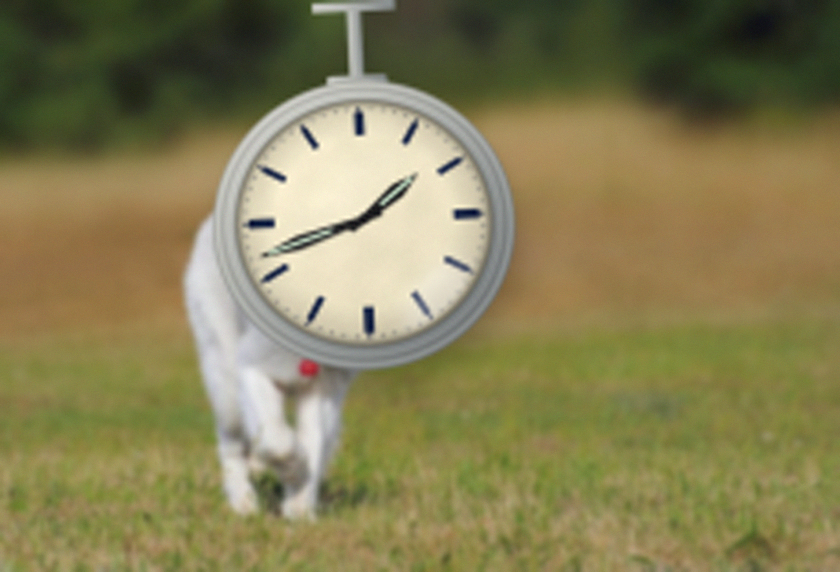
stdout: **1:42**
